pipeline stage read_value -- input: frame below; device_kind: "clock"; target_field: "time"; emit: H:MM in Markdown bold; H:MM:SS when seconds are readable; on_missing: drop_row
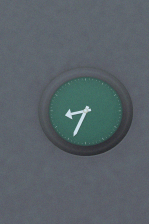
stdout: **8:34**
